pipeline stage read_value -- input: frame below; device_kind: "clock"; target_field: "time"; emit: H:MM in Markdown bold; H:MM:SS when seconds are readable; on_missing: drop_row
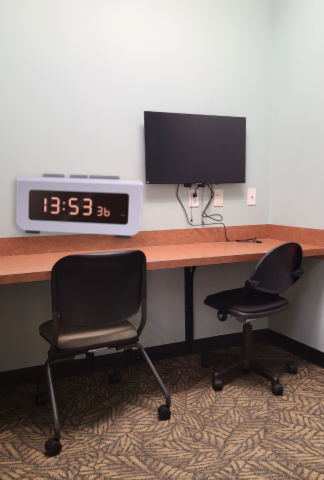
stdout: **13:53**
